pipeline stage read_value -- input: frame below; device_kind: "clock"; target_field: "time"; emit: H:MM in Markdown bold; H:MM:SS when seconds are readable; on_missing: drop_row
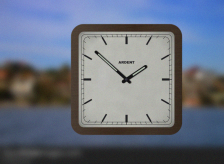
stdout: **1:52**
